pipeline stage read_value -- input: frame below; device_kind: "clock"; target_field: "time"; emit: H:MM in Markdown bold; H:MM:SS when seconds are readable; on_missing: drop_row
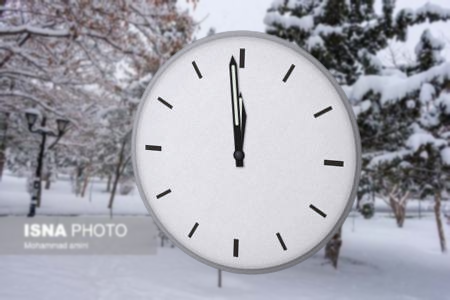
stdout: **11:59**
